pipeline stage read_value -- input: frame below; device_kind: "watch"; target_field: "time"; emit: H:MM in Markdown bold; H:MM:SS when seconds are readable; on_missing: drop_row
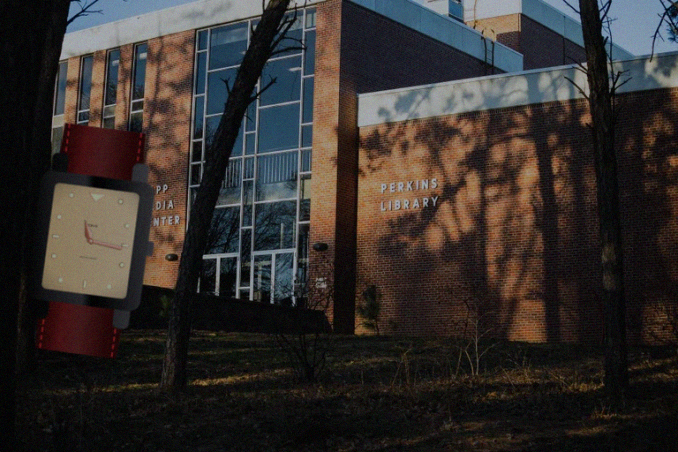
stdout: **11:16**
